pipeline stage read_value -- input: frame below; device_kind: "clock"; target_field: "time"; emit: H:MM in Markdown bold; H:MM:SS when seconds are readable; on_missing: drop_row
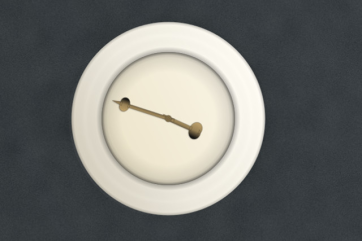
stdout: **3:48**
